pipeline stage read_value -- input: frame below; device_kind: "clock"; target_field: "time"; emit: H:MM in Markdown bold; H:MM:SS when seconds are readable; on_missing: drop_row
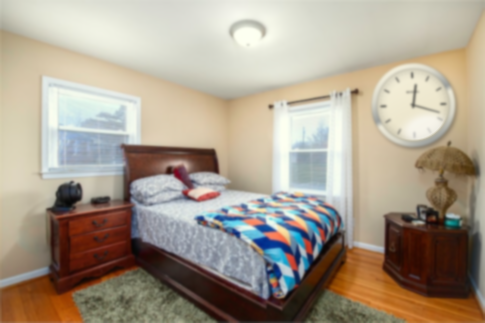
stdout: **12:18**
